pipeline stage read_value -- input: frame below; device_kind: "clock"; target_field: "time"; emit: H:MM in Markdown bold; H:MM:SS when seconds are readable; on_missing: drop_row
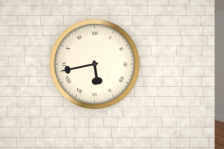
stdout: **5:43**
